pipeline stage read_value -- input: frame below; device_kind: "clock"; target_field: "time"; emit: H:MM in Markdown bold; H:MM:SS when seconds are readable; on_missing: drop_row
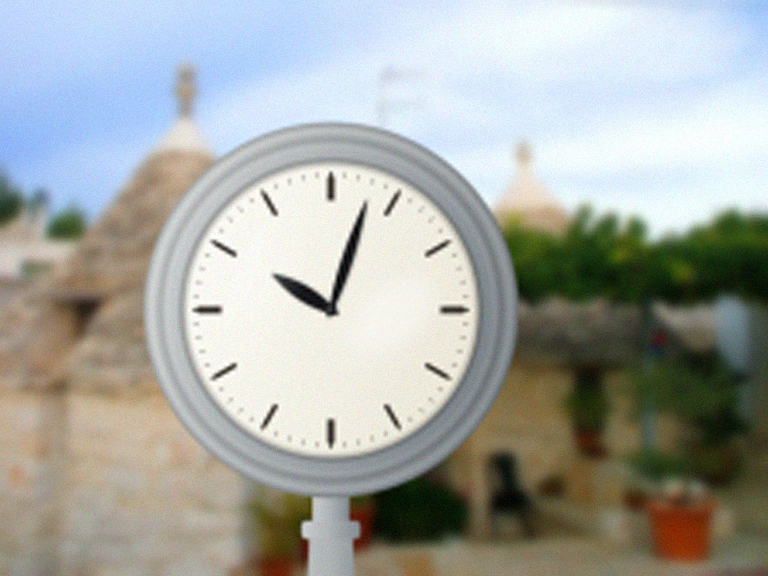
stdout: **10:03**
